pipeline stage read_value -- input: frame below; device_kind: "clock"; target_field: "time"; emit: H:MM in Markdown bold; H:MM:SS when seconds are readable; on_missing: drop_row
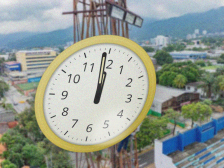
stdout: **11:59**
